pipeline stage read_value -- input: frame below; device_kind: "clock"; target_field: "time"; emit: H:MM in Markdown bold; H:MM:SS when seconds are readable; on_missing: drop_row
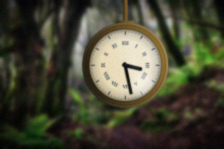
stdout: **3:28**
